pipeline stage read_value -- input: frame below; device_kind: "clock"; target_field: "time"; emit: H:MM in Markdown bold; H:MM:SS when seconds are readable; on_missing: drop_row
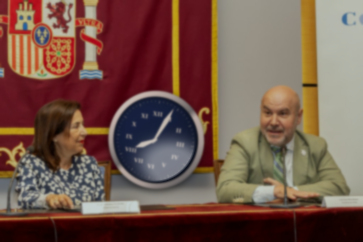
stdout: **8:04**
